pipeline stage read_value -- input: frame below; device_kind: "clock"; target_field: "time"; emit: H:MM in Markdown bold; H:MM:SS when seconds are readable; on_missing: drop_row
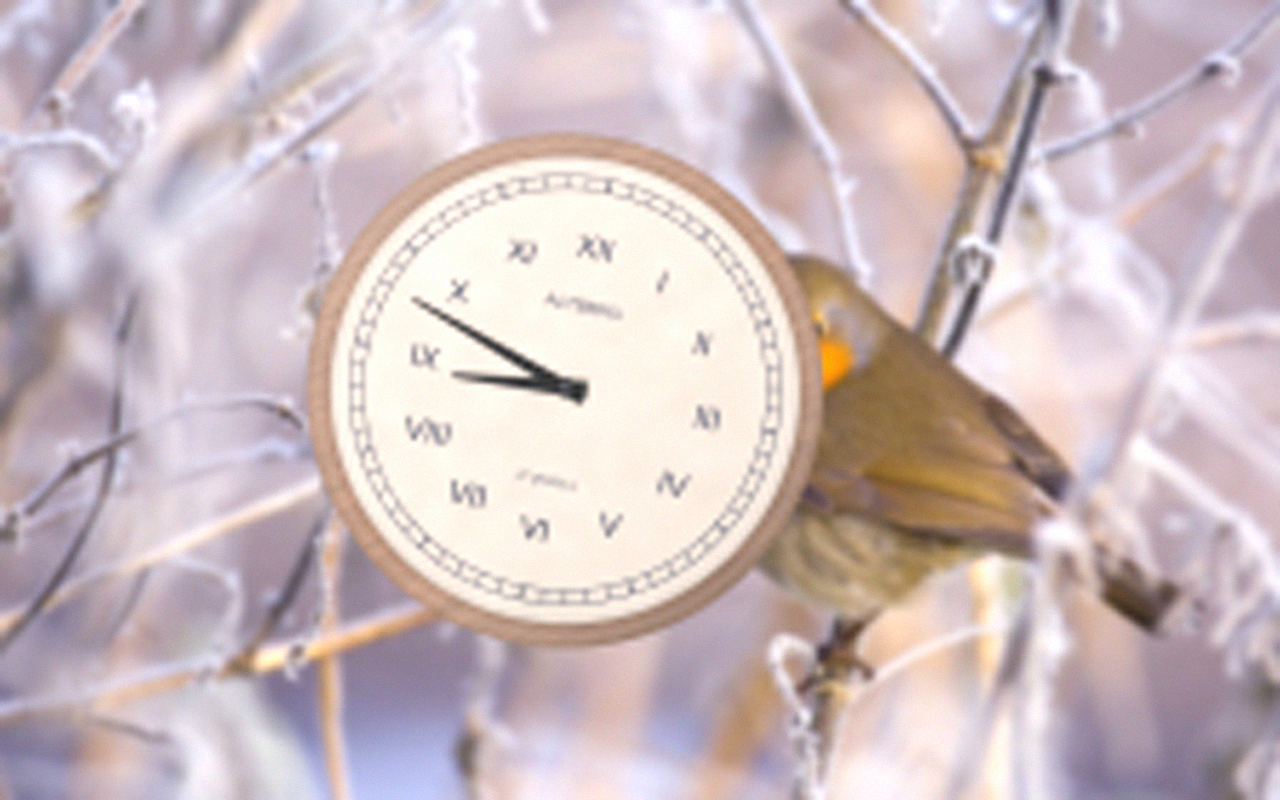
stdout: **8:48**
